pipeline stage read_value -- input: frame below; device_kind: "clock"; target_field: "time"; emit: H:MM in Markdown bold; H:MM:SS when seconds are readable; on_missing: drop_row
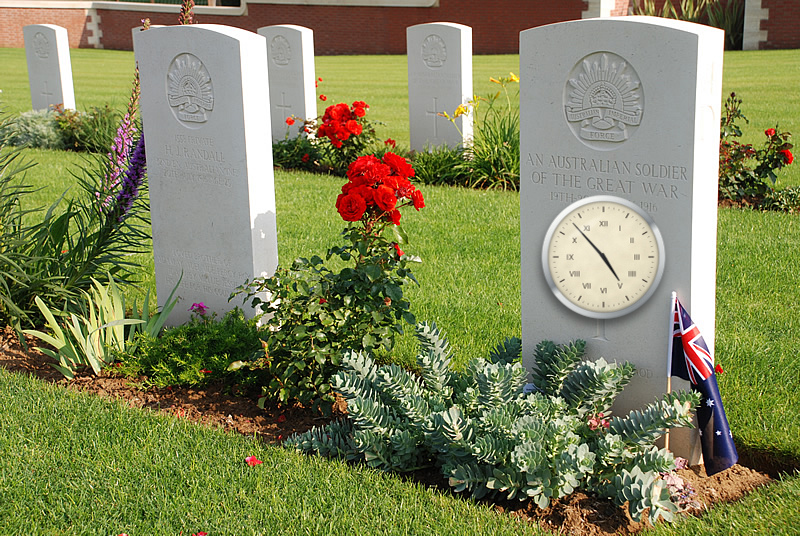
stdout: **4:53**
